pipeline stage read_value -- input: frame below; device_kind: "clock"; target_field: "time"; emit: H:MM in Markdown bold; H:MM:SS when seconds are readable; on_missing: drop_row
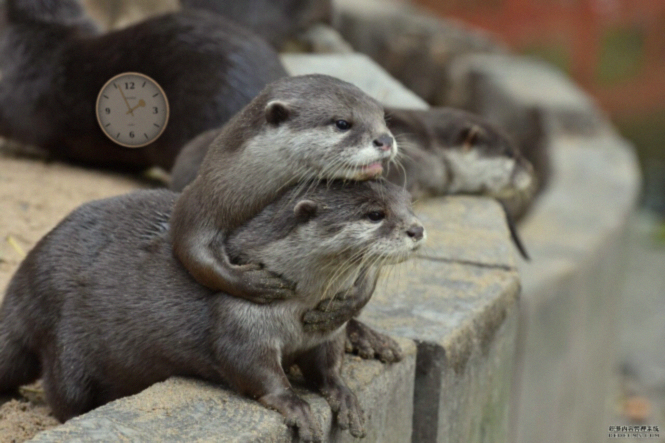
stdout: **1:56**
